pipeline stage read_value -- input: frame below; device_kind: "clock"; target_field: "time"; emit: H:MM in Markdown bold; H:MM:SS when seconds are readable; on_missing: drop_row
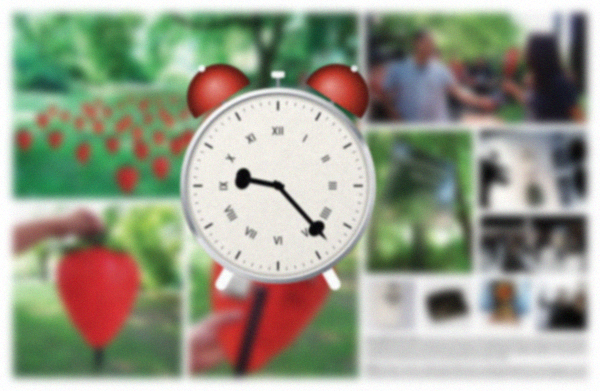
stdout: **9:23**
